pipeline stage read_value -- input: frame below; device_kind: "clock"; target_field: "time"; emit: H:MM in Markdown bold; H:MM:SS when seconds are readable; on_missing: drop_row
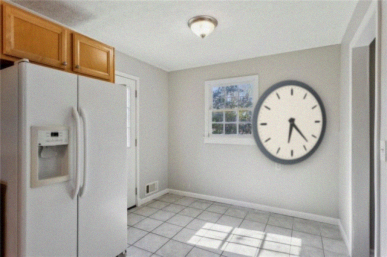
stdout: **6:23**
